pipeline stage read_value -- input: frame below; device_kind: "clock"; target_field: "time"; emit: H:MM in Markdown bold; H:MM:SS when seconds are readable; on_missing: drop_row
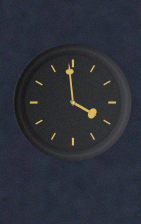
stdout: **3:59**
